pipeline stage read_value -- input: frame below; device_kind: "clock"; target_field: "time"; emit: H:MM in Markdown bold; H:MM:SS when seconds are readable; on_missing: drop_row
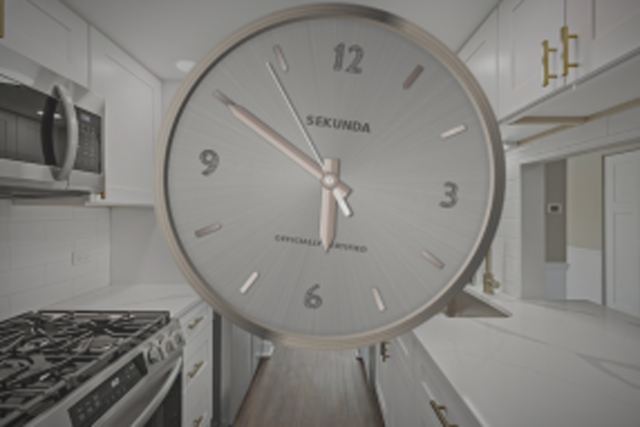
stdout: **5:49:54**
